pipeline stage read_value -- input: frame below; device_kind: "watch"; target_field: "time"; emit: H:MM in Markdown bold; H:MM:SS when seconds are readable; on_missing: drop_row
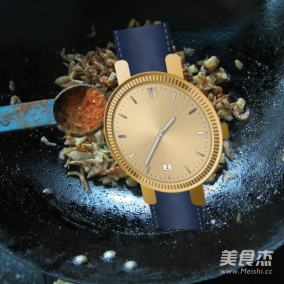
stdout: **1:36**
